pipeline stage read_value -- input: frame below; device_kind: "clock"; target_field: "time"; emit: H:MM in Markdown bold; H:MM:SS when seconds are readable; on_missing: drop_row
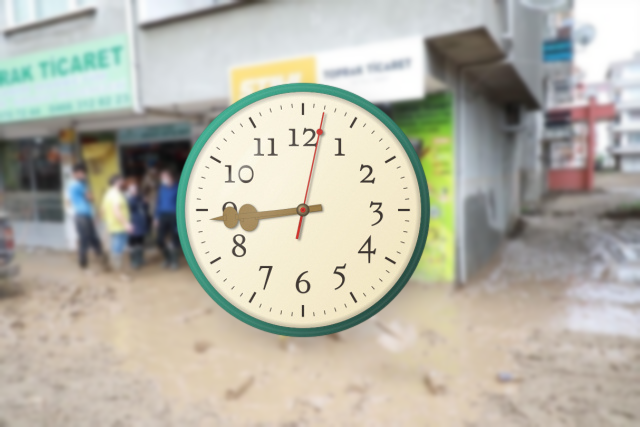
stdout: **8:44:02**
